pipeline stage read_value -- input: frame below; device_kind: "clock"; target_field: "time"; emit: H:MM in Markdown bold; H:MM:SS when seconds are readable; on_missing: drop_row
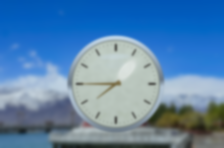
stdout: **7:45**
